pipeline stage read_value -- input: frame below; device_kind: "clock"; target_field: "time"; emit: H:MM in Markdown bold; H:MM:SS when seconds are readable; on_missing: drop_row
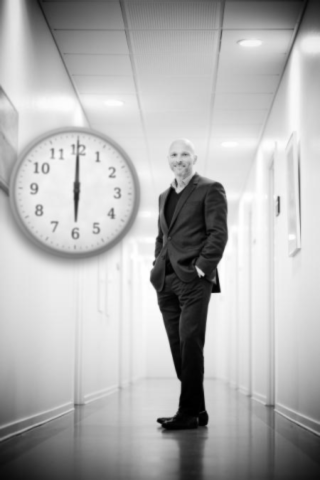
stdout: **6:00**
